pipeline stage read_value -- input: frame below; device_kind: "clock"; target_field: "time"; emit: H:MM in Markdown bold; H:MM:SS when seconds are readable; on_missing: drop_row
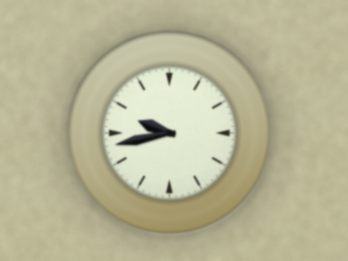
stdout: **9:43**
